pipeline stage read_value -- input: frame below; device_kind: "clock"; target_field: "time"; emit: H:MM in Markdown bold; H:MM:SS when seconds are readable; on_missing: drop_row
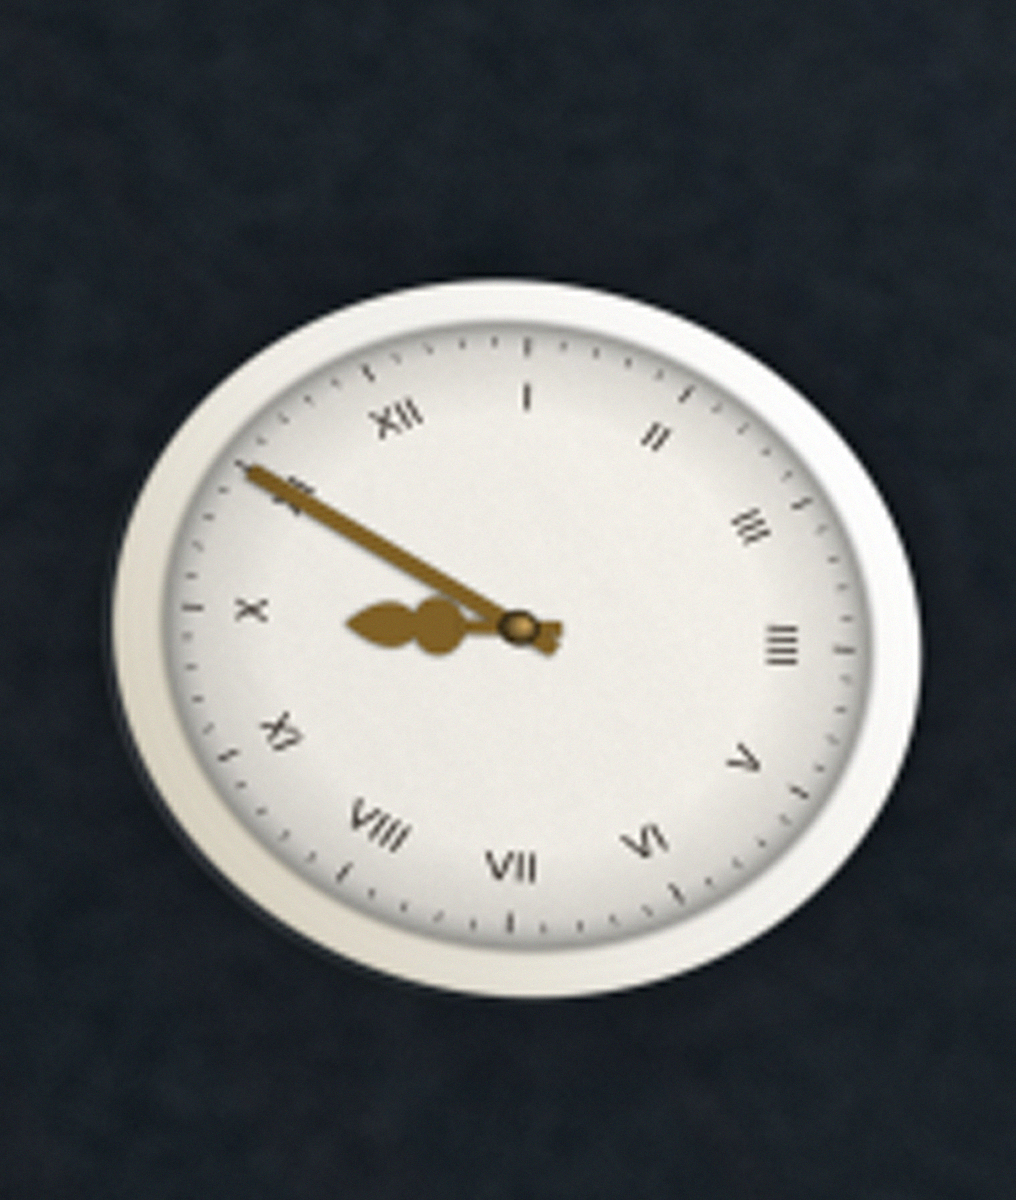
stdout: **9:55**
